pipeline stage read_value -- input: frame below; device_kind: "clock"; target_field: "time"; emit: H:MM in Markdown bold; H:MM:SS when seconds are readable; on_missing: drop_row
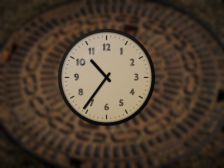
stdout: **10:36**
